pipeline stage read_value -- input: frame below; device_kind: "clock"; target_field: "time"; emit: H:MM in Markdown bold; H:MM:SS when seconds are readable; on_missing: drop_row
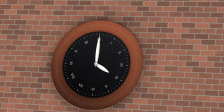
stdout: **4:00**
